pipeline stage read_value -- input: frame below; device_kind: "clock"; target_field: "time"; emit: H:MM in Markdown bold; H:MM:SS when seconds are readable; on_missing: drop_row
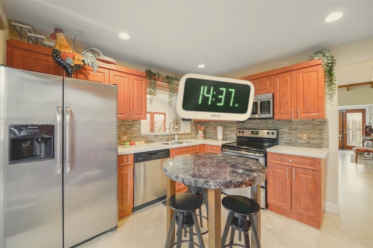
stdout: **14:37**
